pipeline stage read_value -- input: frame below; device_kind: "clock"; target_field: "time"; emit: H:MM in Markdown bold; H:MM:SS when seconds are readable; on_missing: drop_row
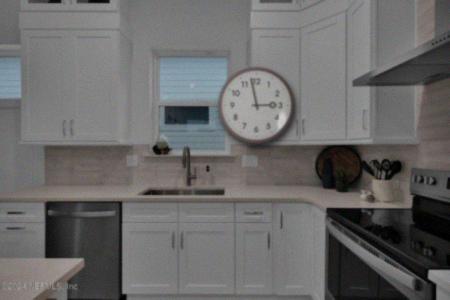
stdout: **2:58**
